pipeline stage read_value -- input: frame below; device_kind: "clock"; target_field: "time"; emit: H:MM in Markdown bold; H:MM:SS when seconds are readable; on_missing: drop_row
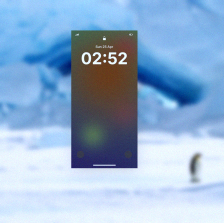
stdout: **2:52**
